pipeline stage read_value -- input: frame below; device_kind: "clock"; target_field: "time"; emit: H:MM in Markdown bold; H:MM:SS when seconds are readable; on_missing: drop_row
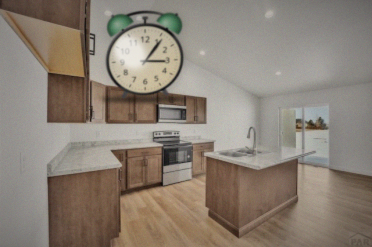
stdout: **3:06**
